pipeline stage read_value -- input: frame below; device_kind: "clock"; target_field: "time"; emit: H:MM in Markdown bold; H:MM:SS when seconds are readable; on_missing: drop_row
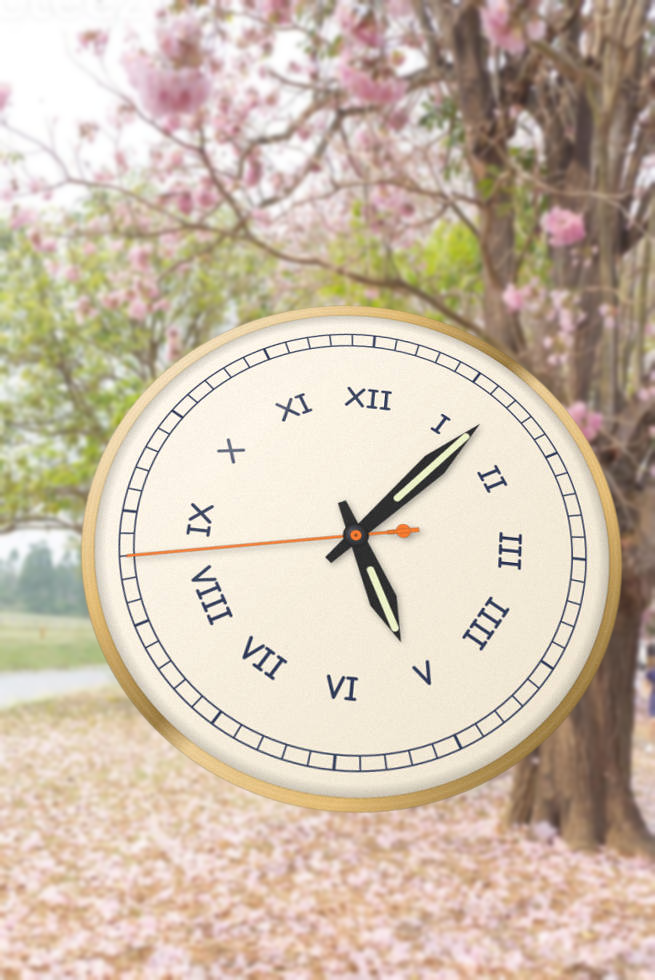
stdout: **5:06:43**
